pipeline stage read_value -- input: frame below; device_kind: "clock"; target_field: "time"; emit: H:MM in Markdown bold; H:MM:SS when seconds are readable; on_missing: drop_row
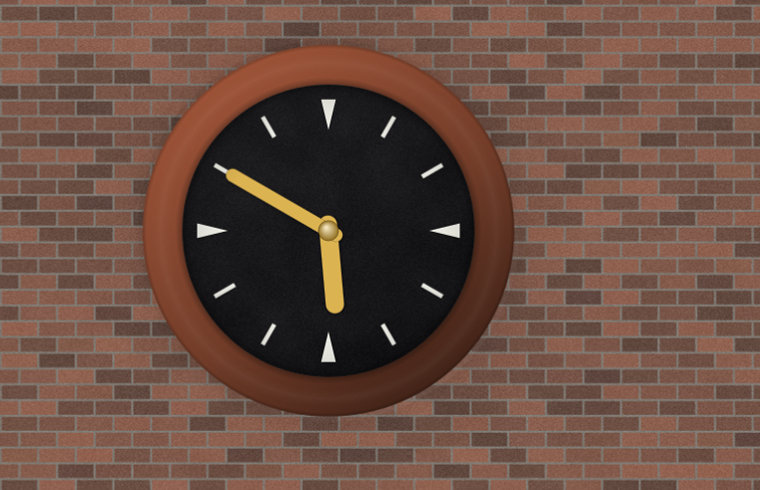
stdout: **5:50**
